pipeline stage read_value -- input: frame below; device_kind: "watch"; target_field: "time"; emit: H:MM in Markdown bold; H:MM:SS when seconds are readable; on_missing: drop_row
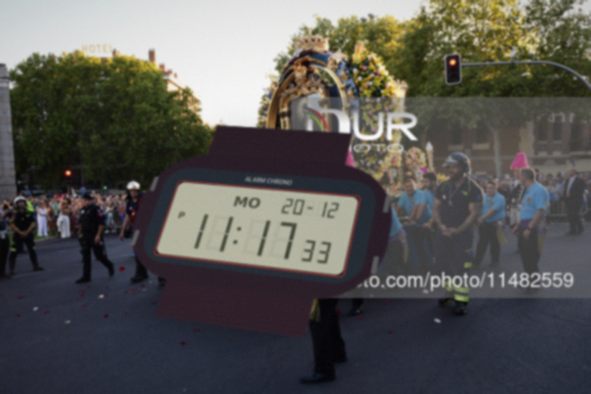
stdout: **11:17:33**
